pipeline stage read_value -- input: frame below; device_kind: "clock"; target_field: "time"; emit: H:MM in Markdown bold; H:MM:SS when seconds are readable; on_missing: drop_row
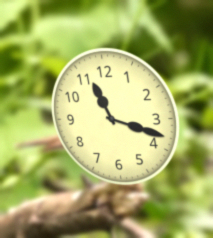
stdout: **11:18**
